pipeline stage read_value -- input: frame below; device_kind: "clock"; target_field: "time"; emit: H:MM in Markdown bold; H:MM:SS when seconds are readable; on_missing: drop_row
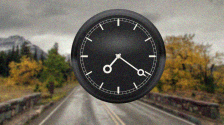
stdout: **7:21**
